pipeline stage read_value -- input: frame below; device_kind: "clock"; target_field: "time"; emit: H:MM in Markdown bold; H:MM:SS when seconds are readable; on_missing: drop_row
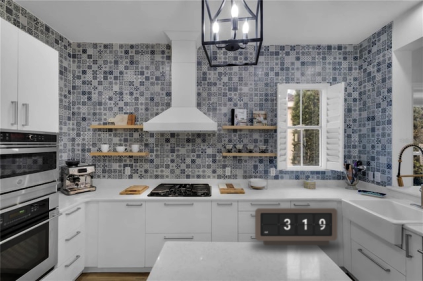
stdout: **3:19**
